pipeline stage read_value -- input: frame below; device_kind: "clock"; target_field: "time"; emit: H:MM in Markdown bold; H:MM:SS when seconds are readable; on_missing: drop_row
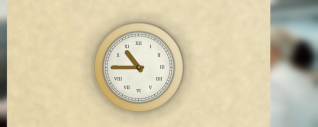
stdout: **10:45**
